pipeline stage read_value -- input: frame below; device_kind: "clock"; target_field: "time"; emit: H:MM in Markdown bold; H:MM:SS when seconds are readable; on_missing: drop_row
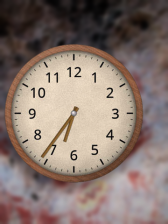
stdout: **6:36**
